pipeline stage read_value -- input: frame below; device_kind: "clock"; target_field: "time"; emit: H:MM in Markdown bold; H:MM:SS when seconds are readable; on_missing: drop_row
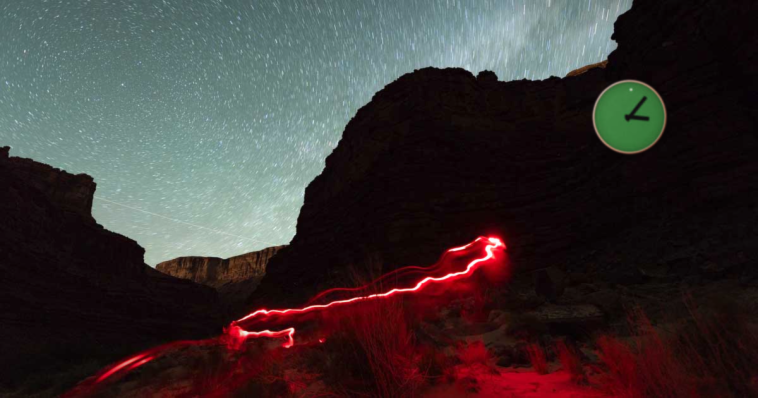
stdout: **3:06**
